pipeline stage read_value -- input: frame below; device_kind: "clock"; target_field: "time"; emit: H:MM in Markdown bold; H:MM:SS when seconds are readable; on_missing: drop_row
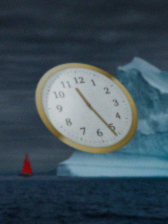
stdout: **11:26**
